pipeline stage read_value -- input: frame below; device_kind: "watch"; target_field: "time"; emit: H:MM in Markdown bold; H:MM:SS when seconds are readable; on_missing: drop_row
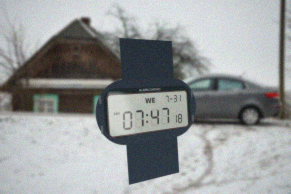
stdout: **7:47:18**
